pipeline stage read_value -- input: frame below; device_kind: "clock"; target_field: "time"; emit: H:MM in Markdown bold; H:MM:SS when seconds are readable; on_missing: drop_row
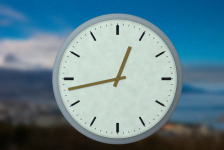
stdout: **12:43**
